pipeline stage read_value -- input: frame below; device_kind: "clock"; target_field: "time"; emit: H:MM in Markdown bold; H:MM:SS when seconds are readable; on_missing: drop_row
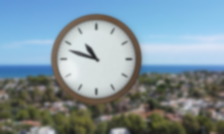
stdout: **10:48**
